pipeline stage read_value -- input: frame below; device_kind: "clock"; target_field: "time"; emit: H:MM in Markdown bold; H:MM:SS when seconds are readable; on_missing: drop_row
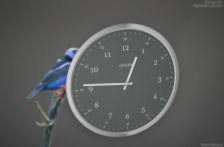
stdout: **12:46**
